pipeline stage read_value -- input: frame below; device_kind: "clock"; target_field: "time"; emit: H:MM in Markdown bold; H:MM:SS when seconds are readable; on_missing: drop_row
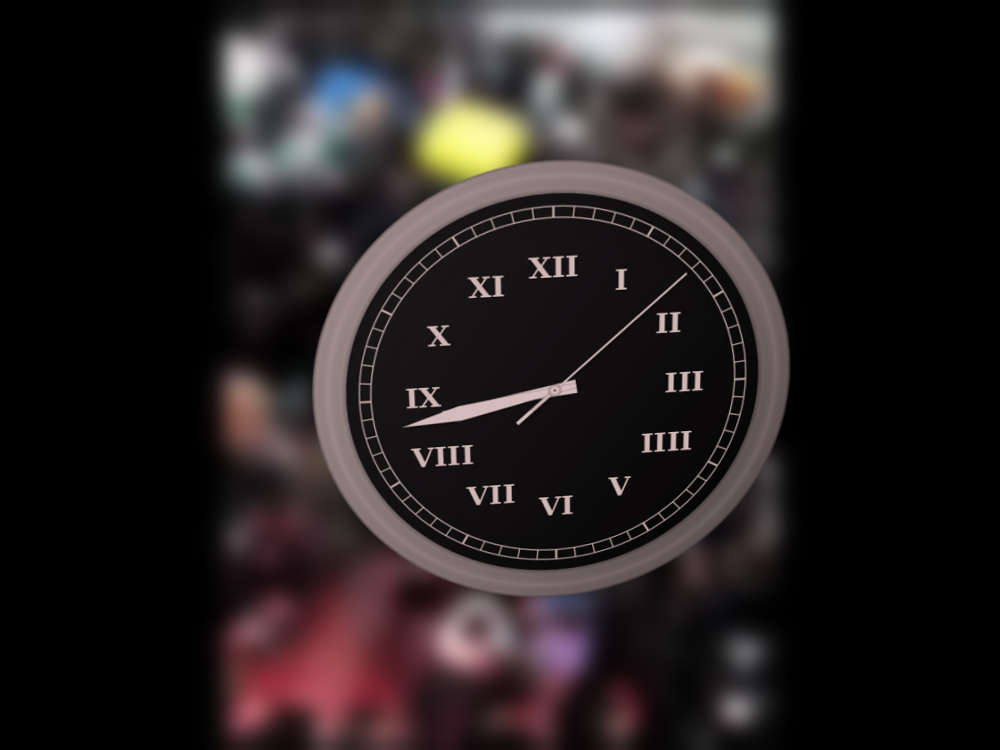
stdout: **8:43:08**
